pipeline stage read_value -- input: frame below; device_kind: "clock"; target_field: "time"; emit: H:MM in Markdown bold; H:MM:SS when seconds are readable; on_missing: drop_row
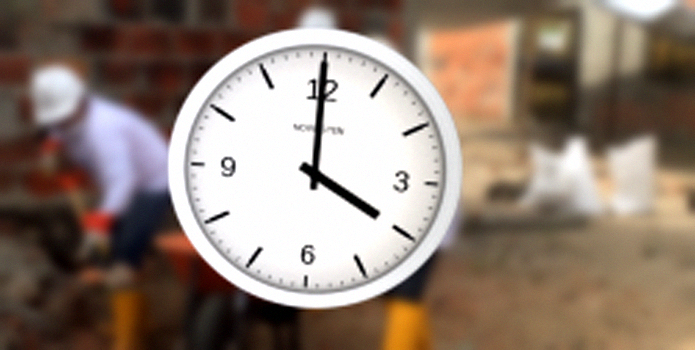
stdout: **4:00**
